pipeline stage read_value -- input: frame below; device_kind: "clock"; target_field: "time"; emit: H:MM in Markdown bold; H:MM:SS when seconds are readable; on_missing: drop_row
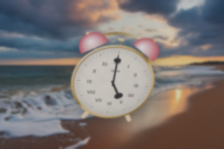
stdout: **5:00**
